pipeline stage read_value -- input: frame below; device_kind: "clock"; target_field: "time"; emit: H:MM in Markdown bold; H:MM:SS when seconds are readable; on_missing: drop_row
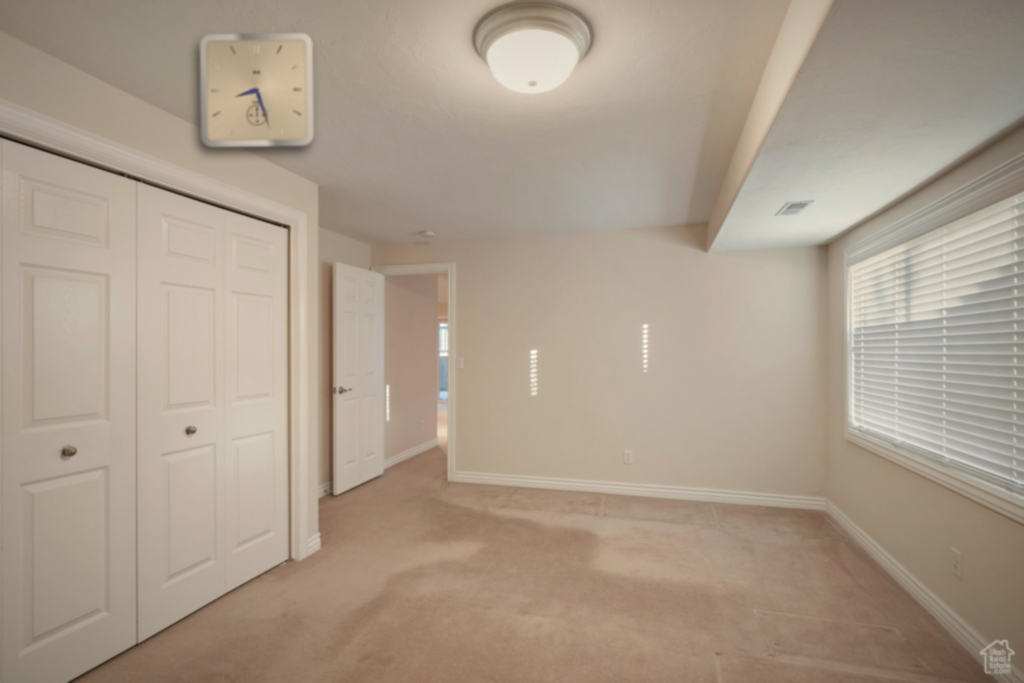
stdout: **8:27**
